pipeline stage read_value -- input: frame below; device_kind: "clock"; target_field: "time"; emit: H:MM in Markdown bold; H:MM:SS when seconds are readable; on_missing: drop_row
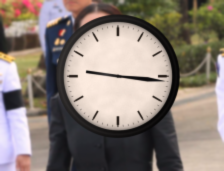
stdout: **9:16**
